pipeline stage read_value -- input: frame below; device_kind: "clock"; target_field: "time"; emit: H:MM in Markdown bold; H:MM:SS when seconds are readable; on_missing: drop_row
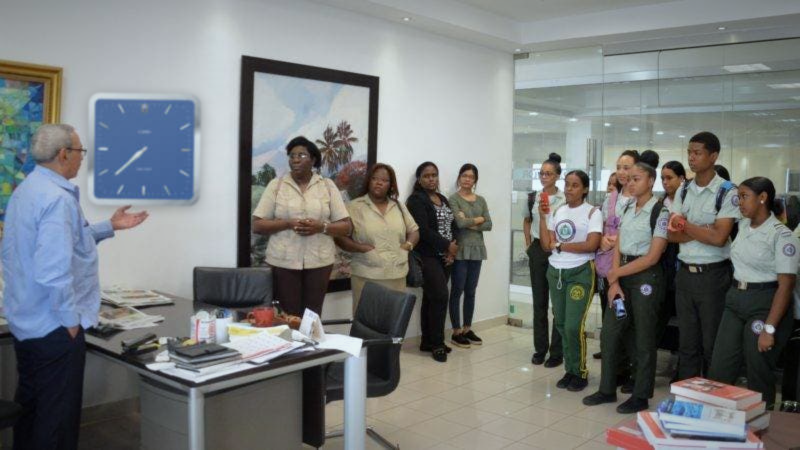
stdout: **7:38**
